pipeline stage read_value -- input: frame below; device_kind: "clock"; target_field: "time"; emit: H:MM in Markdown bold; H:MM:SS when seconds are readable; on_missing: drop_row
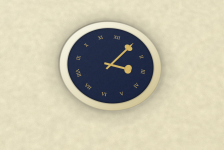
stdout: **3:05**
